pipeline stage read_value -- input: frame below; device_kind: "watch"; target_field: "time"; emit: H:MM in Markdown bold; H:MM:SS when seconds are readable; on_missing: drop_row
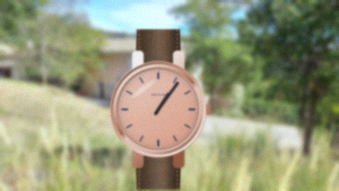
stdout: **1:06**
